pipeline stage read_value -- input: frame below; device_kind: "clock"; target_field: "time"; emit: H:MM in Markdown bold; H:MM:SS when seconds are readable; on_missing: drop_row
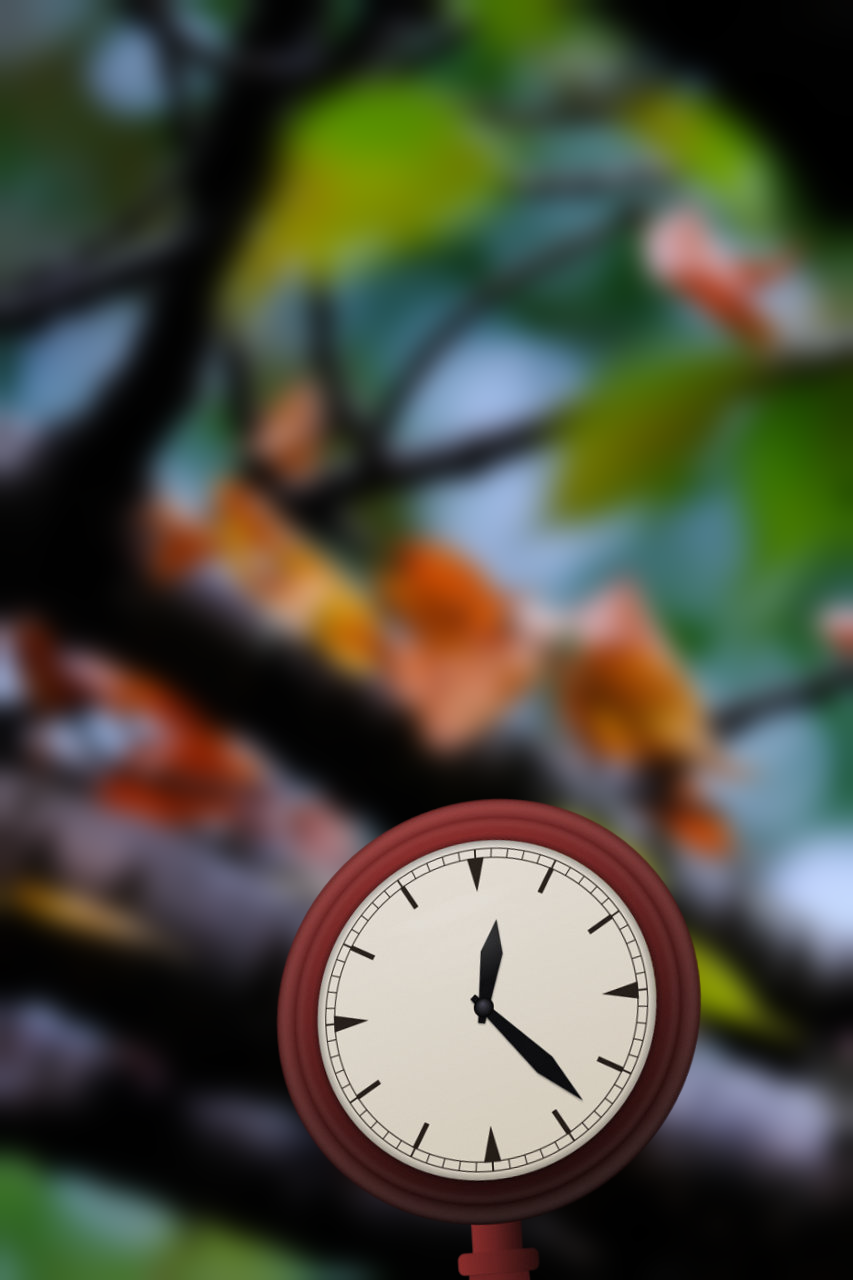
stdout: **12:23**
